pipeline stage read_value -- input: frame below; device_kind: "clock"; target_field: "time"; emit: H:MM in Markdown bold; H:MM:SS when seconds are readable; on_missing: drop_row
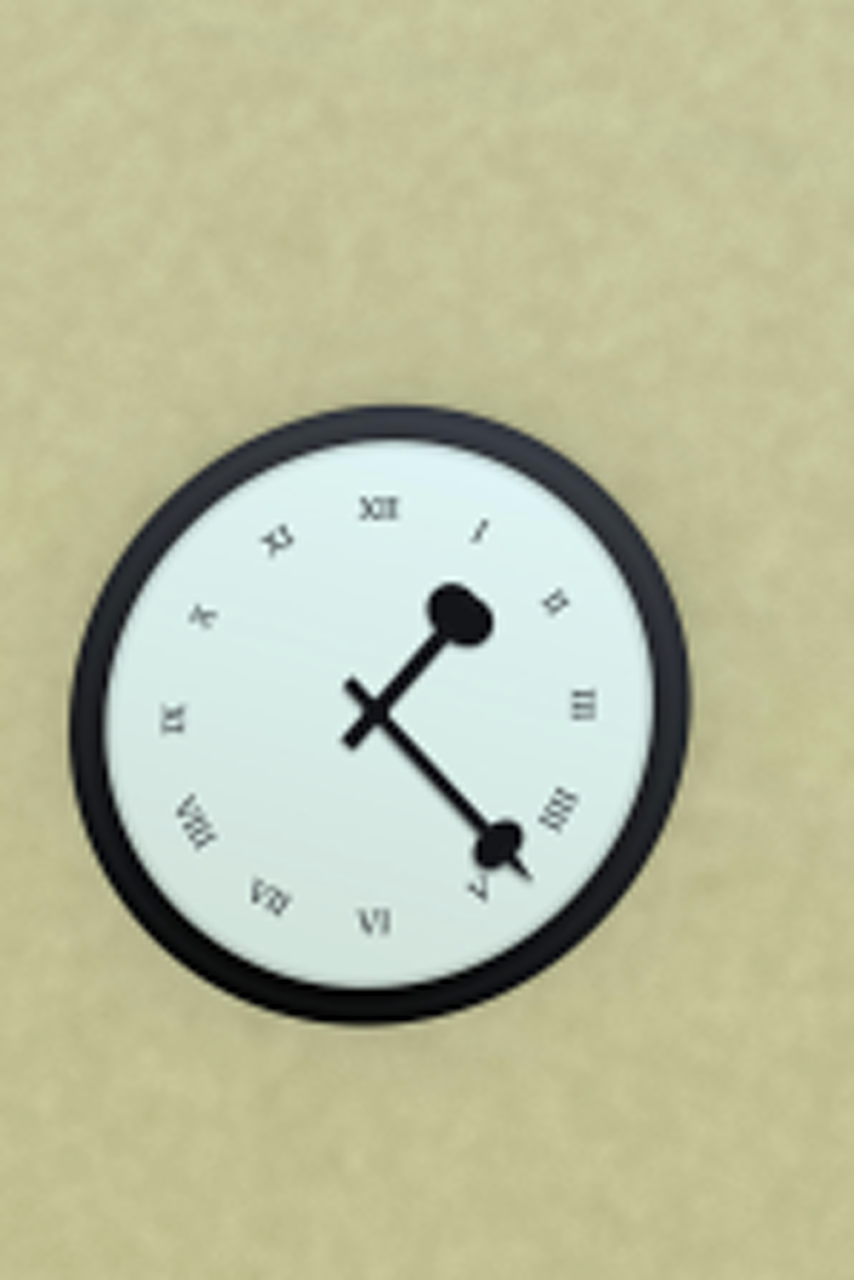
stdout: **1:23**
